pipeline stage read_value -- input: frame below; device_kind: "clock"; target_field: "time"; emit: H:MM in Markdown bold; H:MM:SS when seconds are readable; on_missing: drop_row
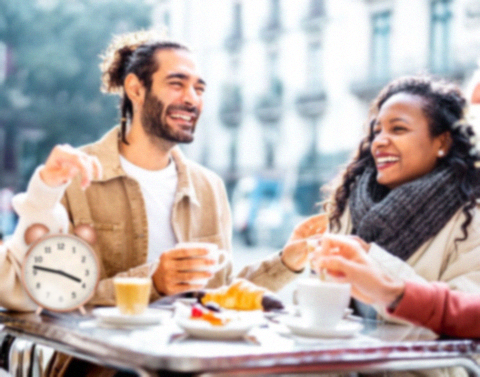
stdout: **3:47**
